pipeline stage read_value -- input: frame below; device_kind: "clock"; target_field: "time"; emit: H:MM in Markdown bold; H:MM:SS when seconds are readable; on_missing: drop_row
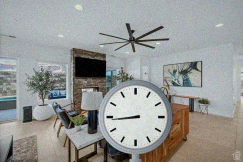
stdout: **8:44**
